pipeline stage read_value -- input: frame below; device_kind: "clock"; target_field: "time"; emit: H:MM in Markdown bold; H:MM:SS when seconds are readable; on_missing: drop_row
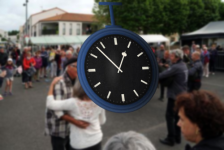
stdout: **12:53**
